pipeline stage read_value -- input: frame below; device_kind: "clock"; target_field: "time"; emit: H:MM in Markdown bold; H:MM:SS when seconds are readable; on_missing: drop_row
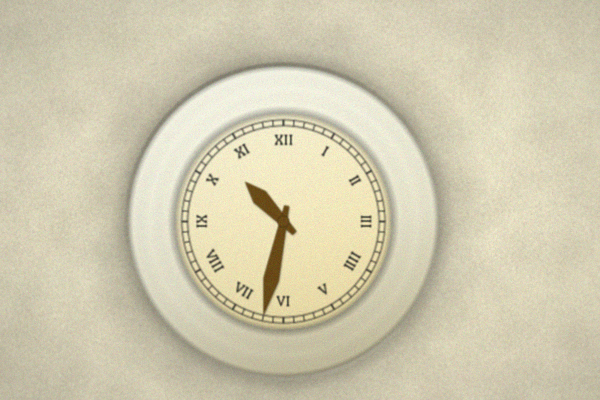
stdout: **10:32**
